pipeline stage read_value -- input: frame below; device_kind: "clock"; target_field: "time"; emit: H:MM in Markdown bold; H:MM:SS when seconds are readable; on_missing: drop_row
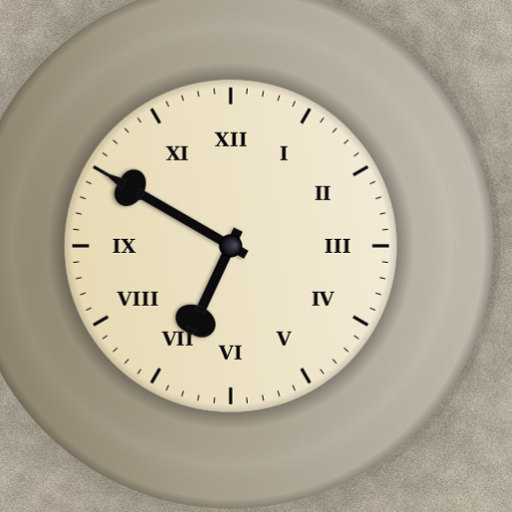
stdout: **6:50**
